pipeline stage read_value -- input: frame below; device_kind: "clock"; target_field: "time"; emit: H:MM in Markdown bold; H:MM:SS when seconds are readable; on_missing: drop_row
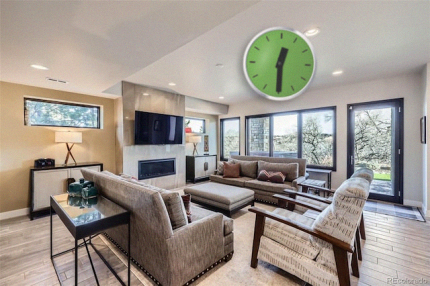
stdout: **12:30**
